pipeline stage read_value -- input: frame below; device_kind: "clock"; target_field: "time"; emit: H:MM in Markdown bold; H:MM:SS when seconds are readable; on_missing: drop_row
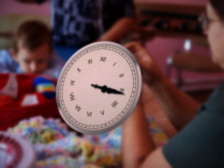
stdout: **3:16**
